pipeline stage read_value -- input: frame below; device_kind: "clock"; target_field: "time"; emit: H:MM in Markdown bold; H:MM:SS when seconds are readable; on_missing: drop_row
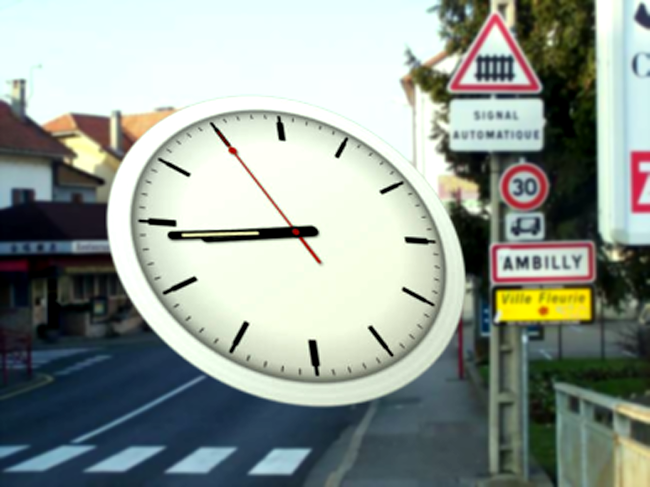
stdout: **8:43:55**
